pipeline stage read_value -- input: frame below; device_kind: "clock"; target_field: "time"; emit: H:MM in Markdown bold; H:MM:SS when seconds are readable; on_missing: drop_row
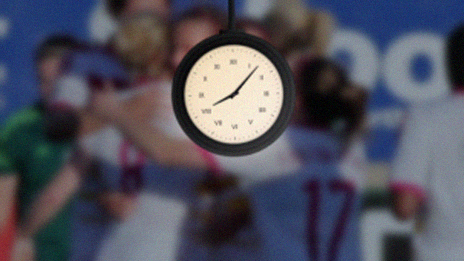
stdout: **8:07**
